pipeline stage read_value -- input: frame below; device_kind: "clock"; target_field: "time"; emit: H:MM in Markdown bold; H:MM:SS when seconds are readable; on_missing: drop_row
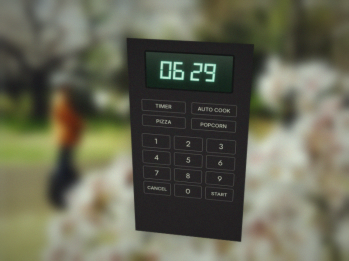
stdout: **6:29**
